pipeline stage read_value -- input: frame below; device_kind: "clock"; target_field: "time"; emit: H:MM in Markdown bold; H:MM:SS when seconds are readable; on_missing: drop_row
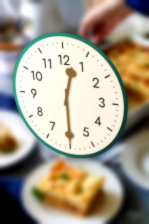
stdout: **12:30**
